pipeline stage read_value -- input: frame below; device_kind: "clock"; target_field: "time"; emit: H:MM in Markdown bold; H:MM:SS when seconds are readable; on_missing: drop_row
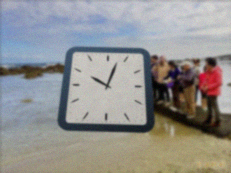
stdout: **10:03**
